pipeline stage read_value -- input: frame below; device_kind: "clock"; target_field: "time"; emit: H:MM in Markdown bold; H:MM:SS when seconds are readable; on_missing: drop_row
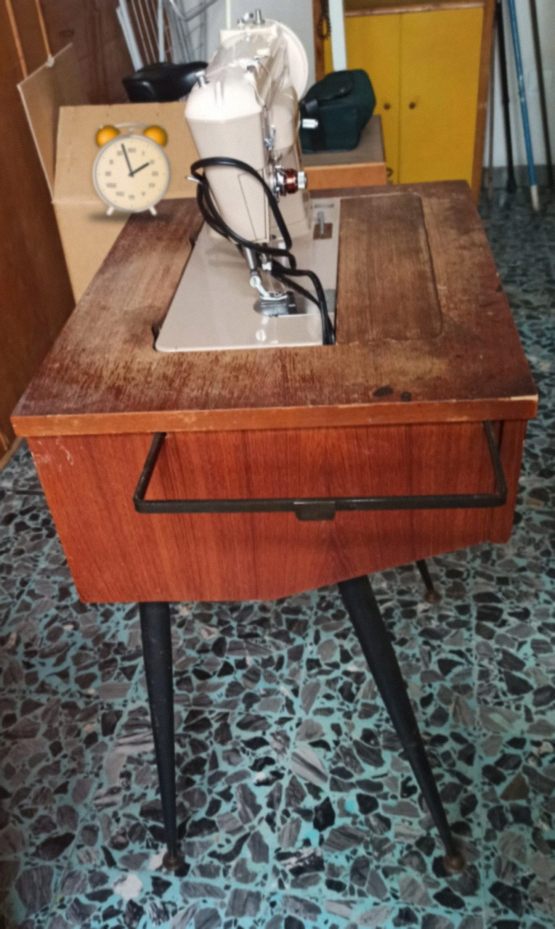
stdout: **1:57**
